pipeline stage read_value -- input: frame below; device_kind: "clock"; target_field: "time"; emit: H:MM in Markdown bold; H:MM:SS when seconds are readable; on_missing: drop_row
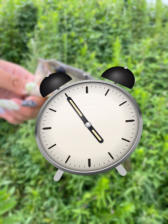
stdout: **4:55**
